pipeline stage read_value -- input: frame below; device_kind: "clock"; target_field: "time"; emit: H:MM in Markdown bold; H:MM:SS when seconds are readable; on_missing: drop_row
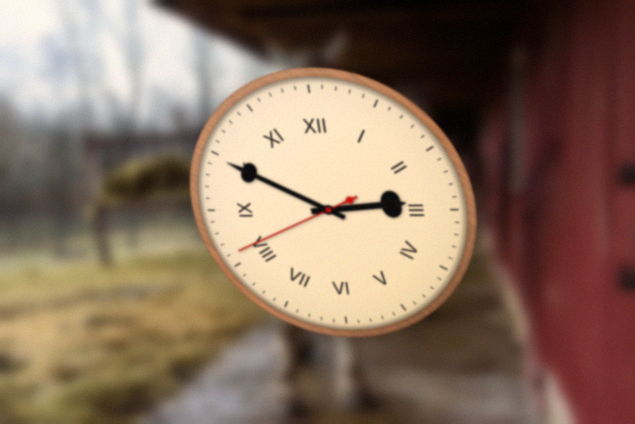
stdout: **2:49:41**
